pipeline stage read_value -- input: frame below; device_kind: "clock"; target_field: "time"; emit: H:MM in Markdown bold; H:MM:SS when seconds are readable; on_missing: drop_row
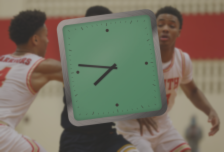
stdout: **7:47**
